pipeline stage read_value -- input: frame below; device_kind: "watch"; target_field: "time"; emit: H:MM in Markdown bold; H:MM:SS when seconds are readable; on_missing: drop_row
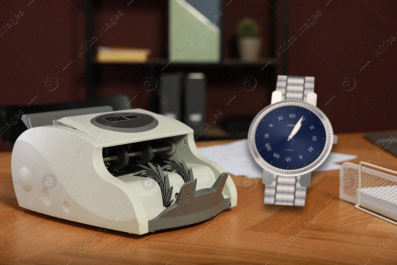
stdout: **1:04**
